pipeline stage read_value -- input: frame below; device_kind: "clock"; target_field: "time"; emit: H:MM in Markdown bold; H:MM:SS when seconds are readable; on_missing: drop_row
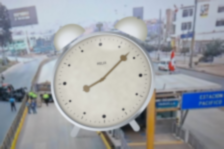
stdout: **8:08**
